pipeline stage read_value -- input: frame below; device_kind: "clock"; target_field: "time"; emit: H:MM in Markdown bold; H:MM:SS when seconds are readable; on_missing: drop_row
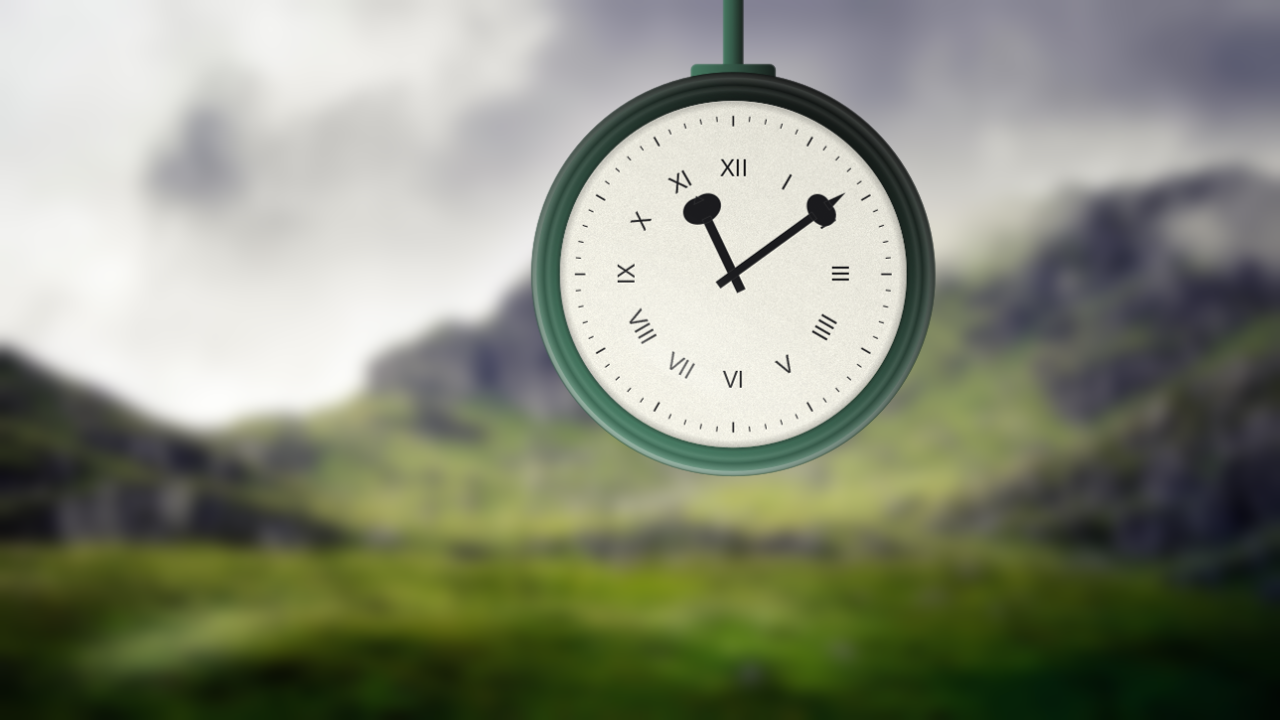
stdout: **11:09**
